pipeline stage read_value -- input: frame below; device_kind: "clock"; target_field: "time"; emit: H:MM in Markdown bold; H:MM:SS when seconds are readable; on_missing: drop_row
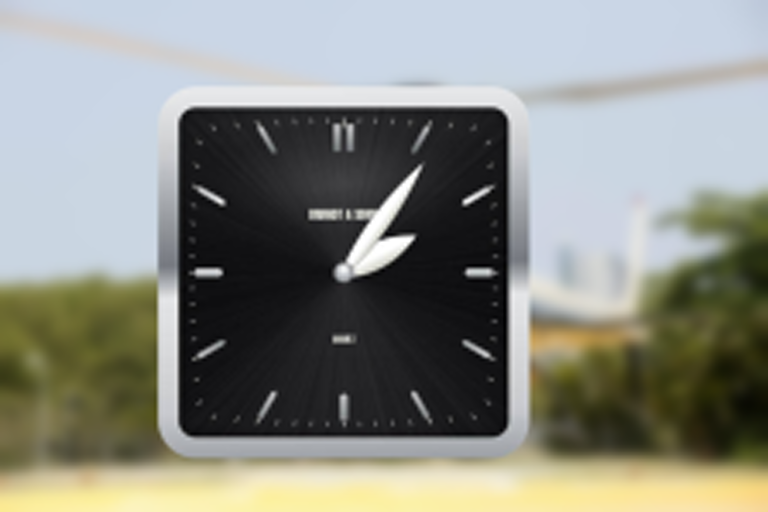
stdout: **2:06**
